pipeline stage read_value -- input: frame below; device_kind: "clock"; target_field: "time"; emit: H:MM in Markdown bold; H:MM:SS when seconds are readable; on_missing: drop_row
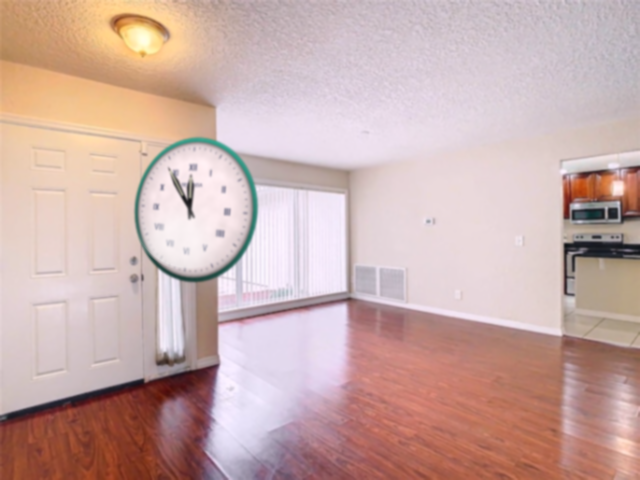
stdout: **11:54**
